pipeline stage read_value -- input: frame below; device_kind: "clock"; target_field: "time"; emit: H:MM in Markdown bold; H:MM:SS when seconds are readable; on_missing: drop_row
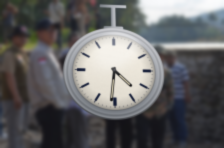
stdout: **4:31**
